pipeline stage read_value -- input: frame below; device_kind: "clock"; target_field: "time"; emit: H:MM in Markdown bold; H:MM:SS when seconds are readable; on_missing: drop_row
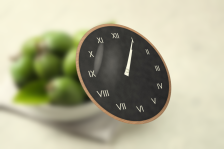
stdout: **1:05**
